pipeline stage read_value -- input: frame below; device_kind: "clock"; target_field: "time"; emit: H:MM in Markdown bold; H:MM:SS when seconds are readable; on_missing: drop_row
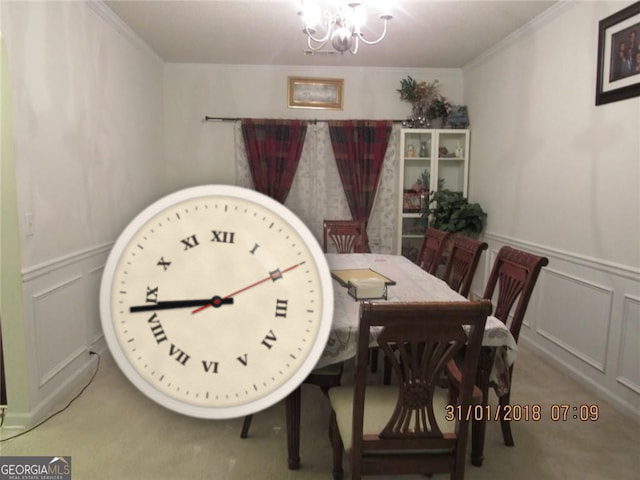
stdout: **8:43:10**
